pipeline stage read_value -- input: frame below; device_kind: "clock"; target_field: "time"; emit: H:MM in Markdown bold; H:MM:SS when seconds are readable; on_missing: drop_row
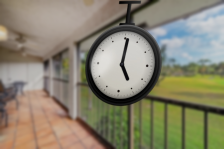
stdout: **5:01**
